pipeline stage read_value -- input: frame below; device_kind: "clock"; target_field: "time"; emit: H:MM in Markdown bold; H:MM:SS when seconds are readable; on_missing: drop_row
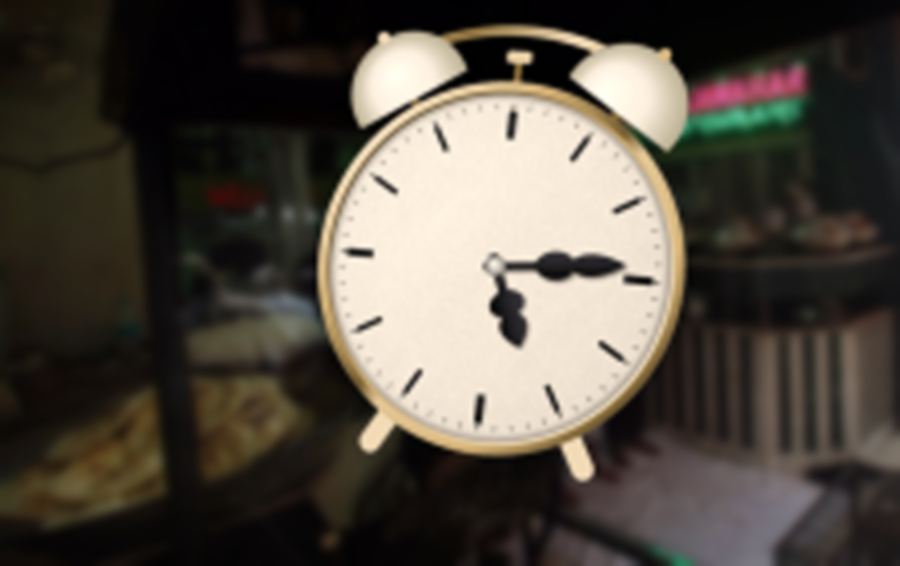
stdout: **5:14**
